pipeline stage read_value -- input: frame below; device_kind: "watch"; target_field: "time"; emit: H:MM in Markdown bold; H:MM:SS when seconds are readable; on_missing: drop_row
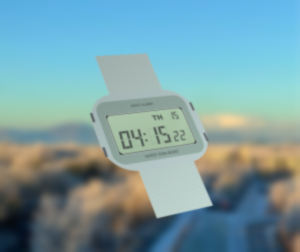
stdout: **4:15:22**
